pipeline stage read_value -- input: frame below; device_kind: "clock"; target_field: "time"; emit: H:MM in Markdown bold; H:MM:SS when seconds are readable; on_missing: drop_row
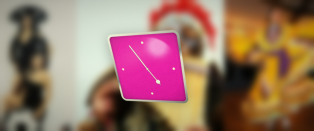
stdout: **4:55**
